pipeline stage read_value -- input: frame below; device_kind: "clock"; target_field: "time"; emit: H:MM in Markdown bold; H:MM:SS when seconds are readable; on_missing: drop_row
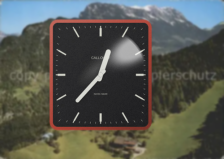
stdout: **12:37**
